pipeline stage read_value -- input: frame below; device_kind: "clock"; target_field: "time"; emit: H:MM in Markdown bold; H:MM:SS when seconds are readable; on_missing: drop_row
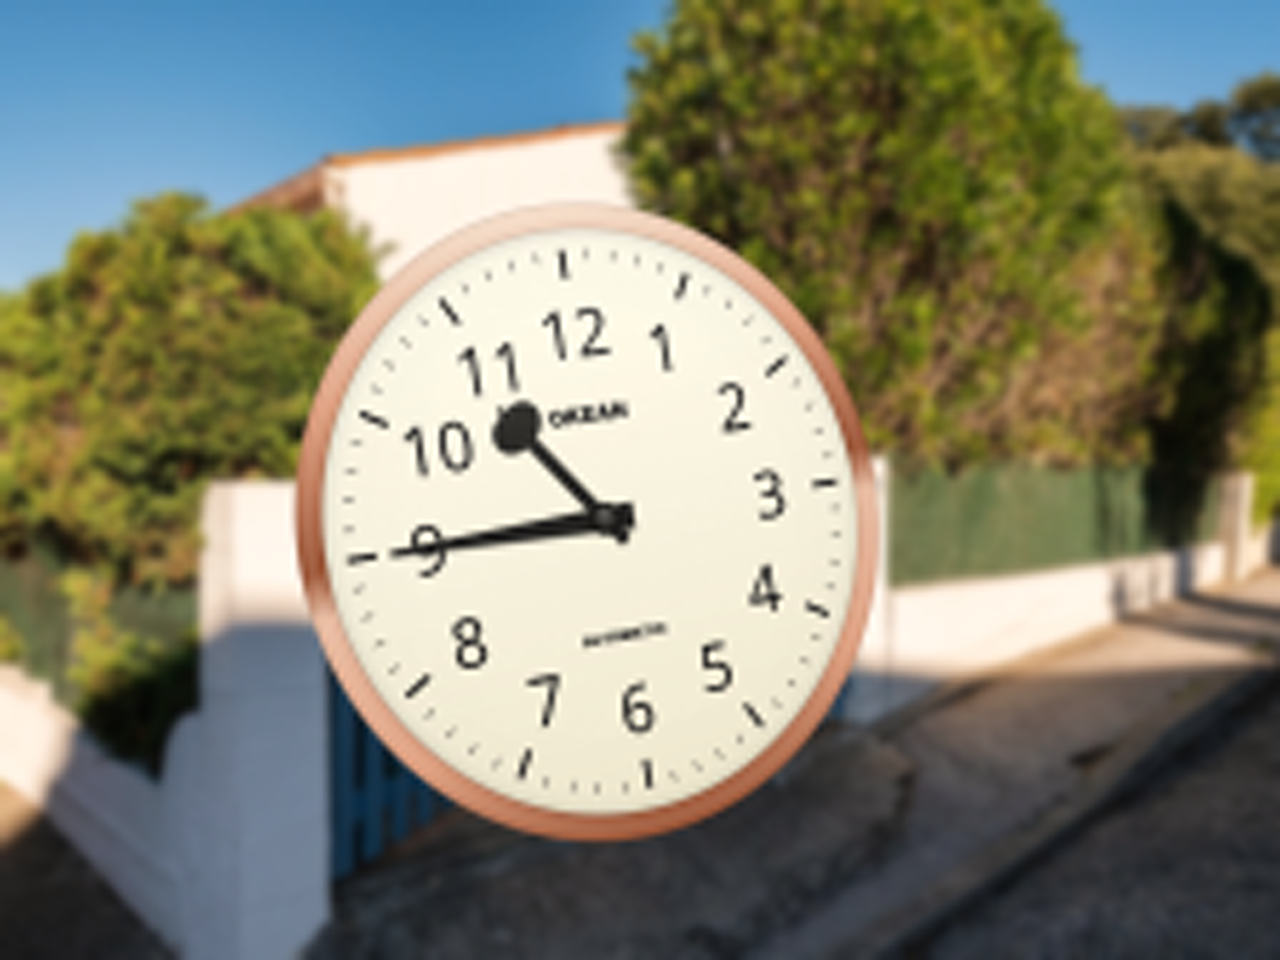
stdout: **10:45**
